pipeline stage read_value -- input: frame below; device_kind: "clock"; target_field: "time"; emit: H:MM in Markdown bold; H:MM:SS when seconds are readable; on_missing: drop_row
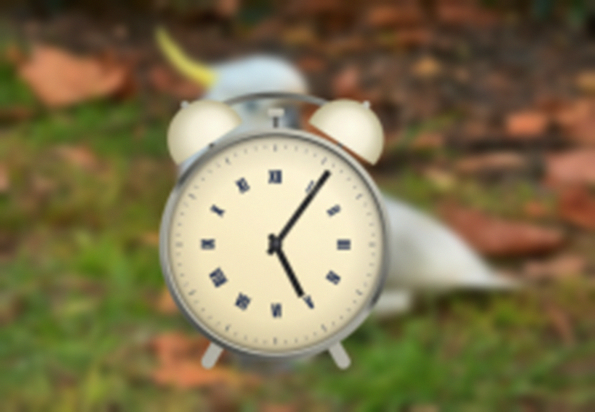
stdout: **5:06**
